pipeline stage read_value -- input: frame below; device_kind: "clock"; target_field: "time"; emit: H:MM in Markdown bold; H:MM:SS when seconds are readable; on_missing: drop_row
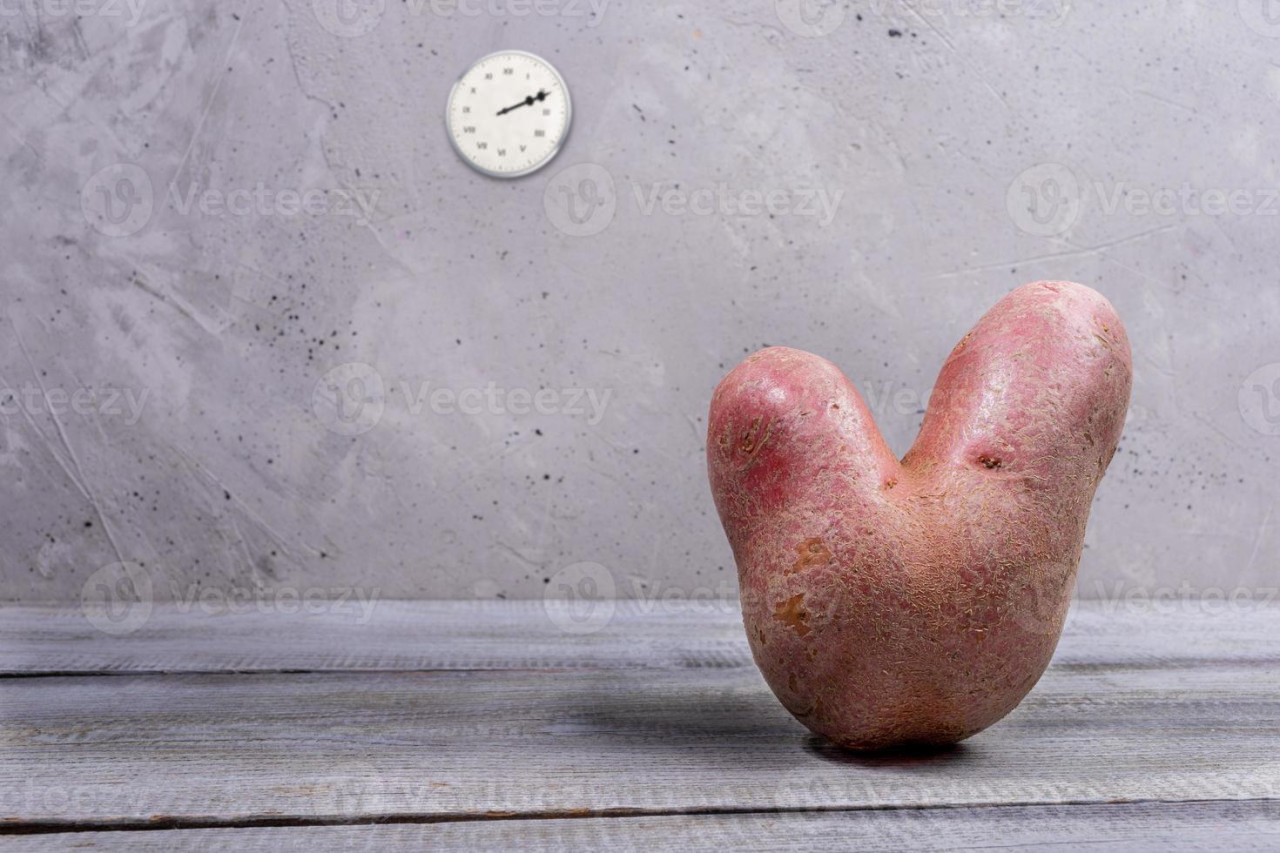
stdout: **2:11**
